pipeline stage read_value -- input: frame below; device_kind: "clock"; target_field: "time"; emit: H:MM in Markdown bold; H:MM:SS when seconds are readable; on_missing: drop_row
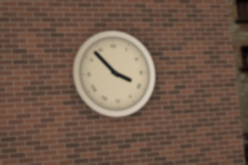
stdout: **3:53**
